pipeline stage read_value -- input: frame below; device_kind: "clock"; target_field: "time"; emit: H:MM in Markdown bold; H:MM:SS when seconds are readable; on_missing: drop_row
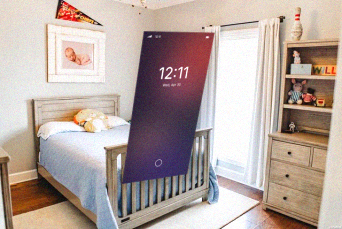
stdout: **12:11**
